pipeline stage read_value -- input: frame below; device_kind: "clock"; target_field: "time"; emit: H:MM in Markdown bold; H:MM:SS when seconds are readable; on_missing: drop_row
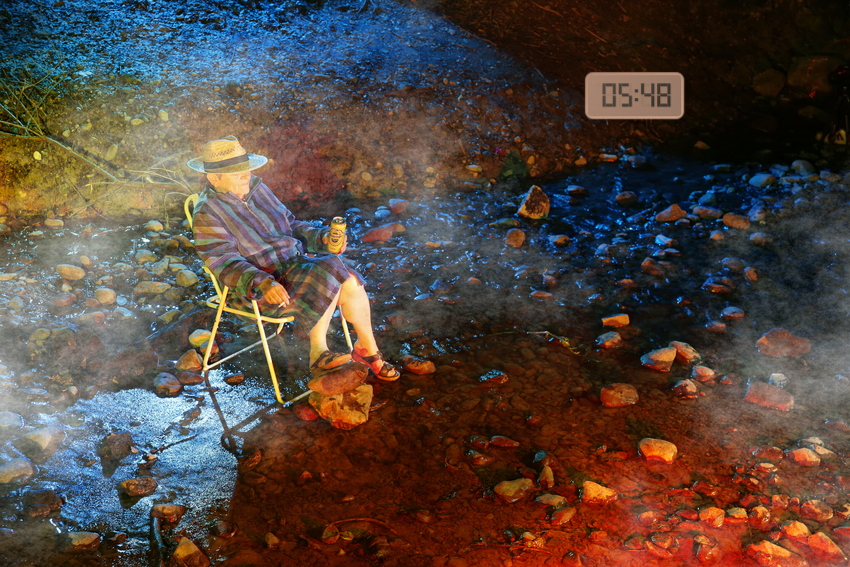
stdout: **5:48**
